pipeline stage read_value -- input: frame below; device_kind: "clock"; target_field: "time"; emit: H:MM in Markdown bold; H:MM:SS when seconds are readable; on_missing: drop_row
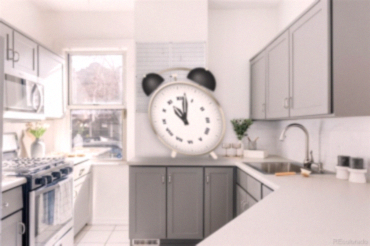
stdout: **11:02**
